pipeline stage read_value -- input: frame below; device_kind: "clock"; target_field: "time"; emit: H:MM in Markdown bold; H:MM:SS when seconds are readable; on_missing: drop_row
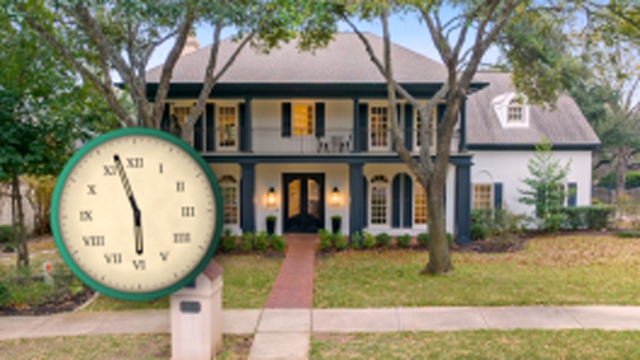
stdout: **5:57**
